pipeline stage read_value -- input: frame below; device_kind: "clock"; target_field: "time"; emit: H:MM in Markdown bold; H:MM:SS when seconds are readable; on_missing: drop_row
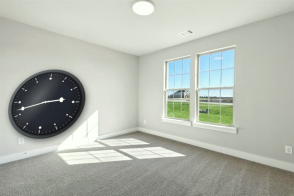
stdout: **2:42**
